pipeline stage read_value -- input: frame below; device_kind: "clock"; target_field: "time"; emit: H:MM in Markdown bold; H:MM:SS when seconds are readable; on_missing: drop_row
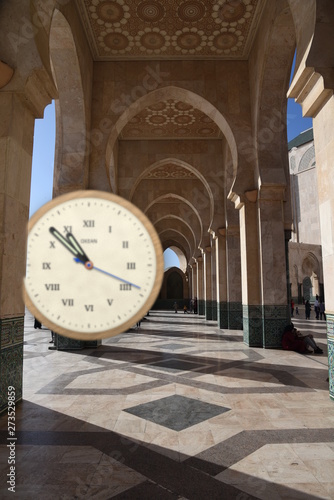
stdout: **10:52:19**
